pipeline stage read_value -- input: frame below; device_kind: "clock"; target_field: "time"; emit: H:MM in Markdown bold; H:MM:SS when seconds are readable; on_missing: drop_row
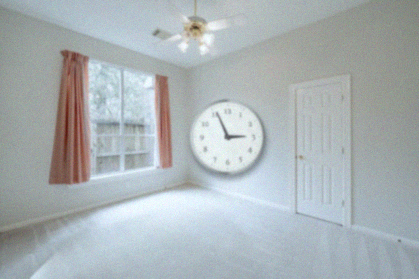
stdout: **2:56**
